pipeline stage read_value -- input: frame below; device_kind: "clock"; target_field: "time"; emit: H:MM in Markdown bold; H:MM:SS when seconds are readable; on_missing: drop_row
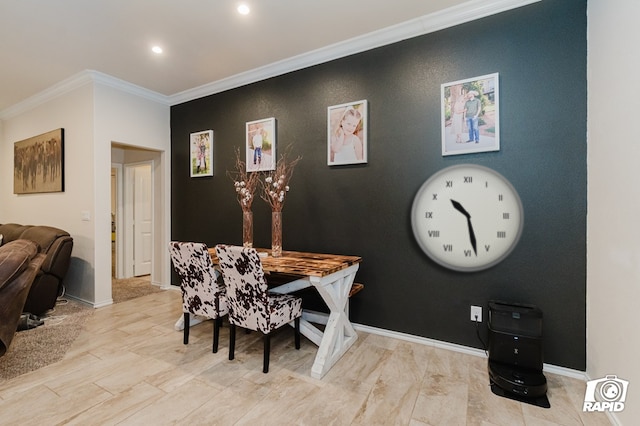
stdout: **10:28**
